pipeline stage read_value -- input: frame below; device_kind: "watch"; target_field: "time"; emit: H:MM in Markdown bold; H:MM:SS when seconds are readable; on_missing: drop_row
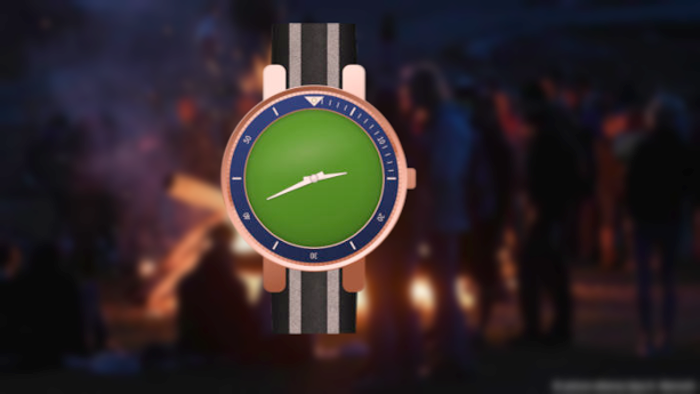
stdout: **2:41**
